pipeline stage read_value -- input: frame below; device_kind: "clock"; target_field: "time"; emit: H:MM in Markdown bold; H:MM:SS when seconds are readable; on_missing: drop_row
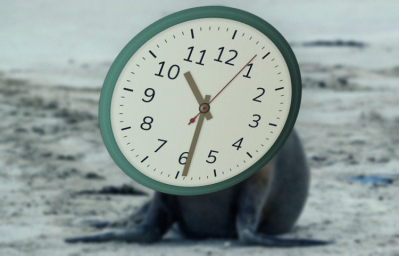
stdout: **10:29:04**
